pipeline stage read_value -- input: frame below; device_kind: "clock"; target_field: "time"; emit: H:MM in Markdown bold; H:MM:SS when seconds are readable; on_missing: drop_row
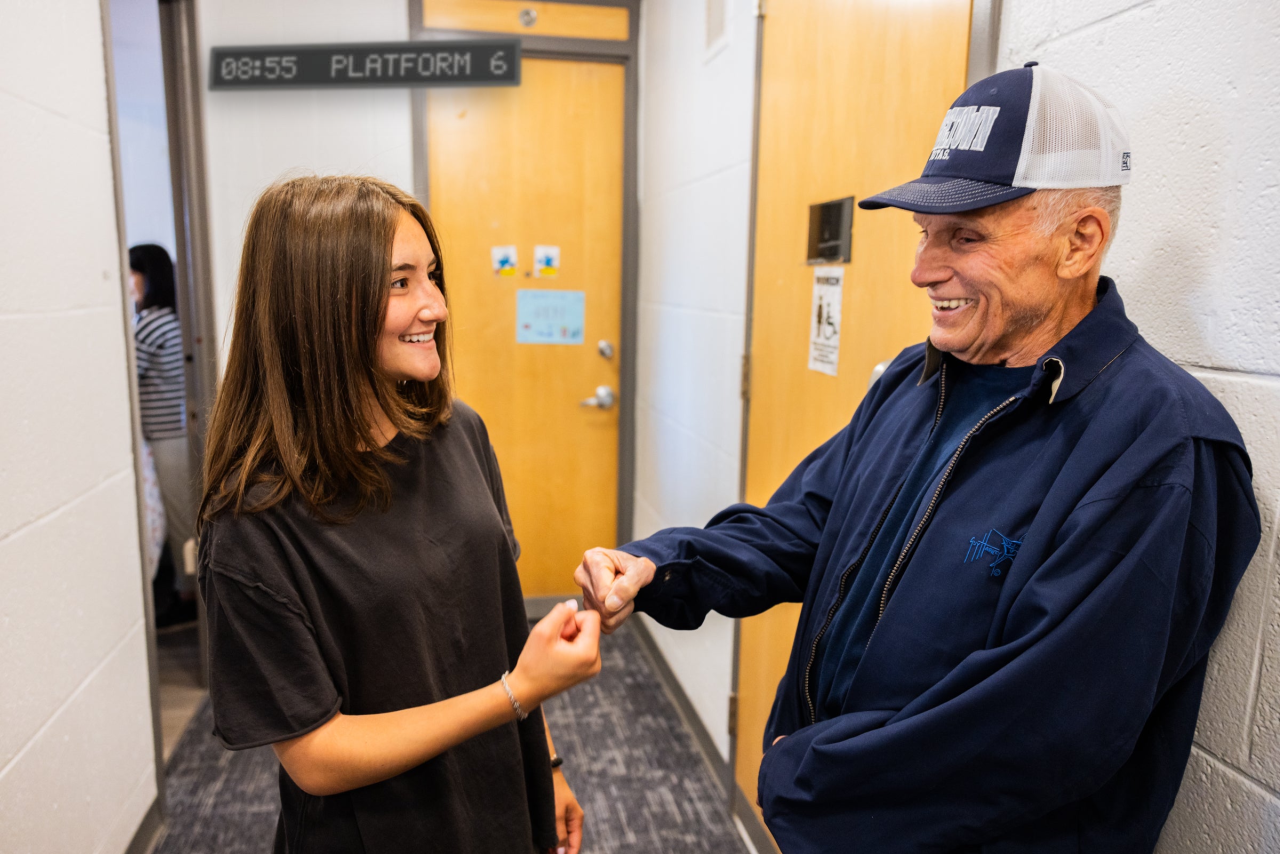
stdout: **8:55**
